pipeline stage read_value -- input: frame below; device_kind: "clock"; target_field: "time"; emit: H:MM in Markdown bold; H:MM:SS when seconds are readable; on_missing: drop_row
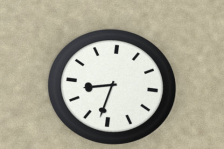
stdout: **8:32**
